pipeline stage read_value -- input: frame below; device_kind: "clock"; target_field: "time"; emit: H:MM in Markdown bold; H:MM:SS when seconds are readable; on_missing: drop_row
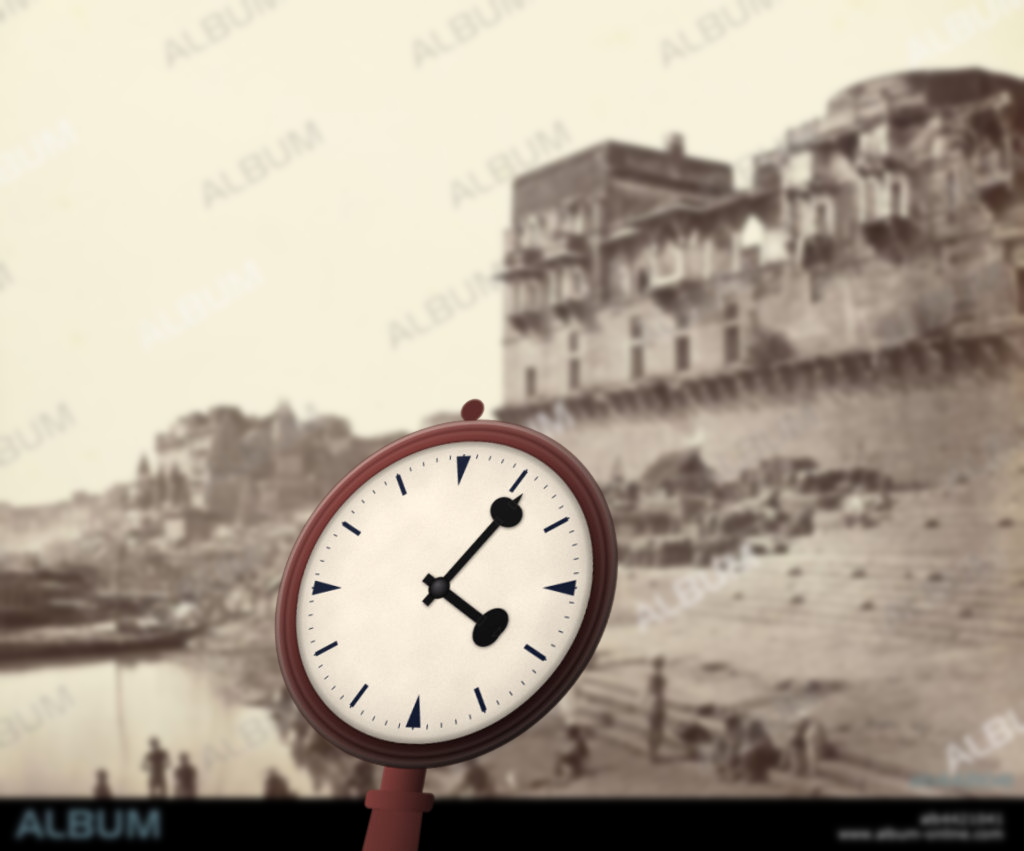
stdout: **4:06**
